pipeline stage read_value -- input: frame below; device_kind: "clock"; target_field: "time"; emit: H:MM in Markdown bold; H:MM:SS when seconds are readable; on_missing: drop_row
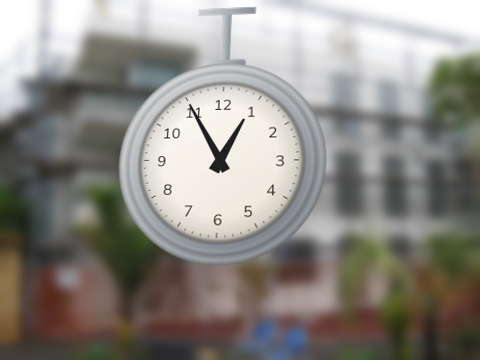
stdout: **12:55**
